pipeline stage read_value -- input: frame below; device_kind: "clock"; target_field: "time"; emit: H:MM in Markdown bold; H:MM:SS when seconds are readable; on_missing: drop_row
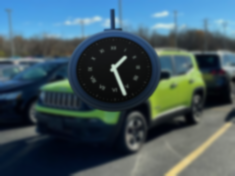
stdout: **1:27**
